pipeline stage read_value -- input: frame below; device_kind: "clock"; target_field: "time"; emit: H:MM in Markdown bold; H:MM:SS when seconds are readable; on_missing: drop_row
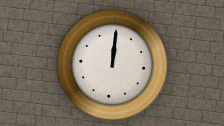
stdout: **12:00**
